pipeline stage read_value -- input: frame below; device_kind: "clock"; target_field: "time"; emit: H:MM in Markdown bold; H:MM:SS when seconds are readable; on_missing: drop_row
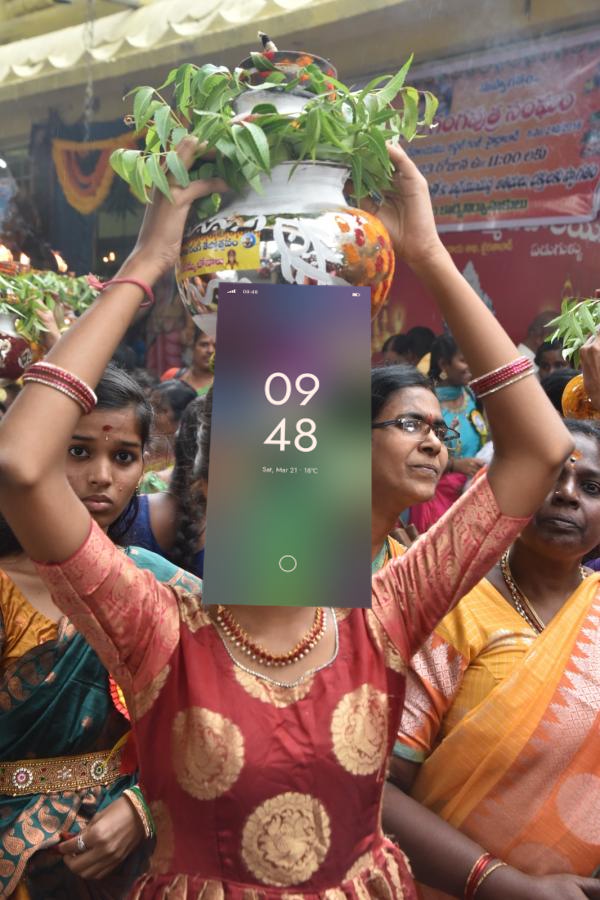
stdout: **9:48**
